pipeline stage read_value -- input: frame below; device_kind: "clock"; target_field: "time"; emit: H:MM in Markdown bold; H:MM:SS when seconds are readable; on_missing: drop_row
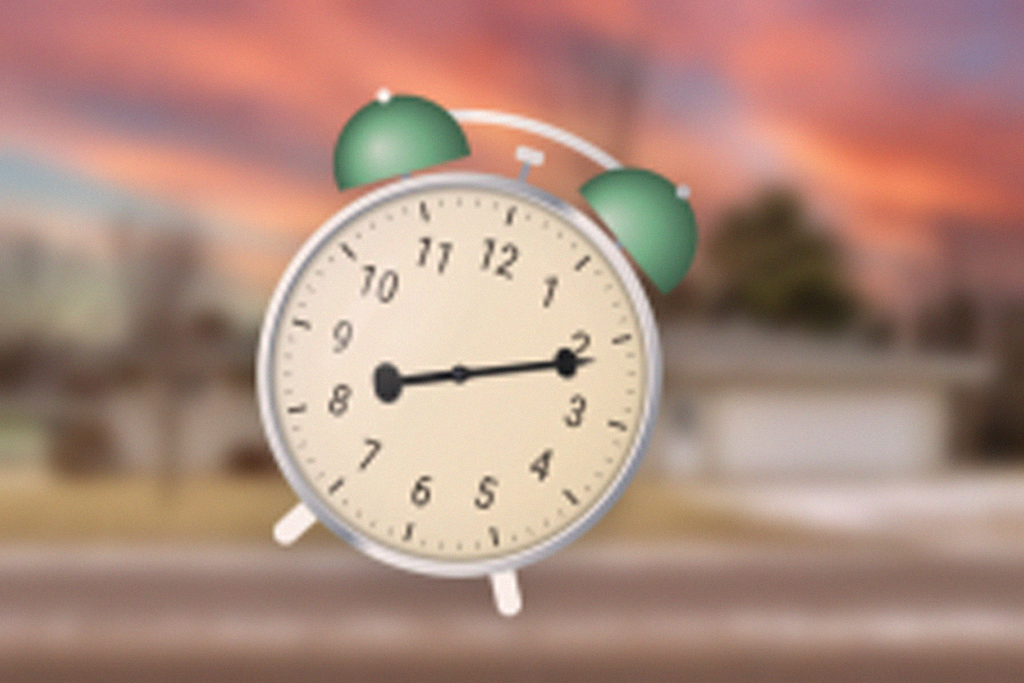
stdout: **8:11**
